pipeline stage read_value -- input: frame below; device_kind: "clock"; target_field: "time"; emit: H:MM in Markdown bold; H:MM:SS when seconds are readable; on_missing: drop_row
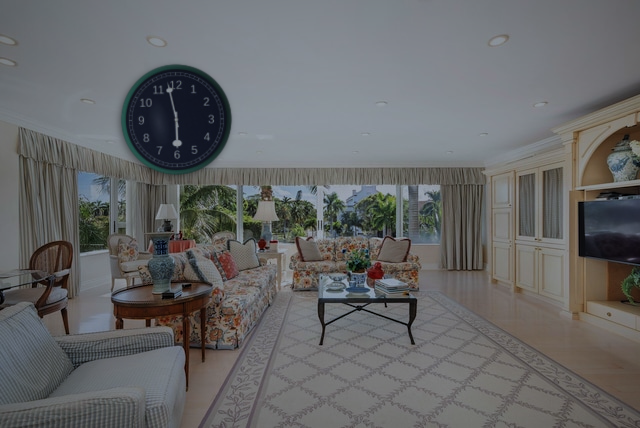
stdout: **5:58**
